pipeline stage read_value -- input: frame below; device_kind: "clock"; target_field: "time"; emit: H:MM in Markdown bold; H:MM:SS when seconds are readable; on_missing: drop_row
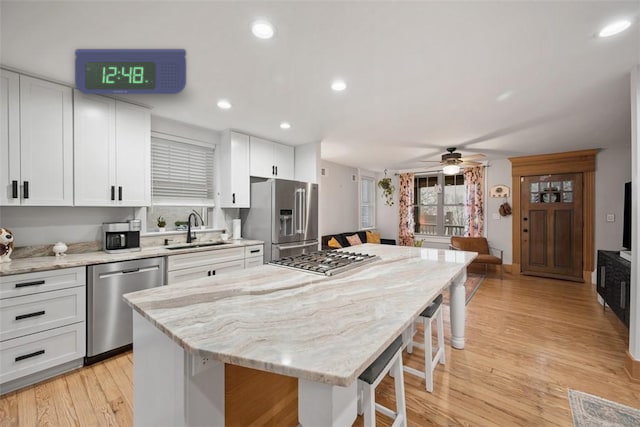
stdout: **12:48**
